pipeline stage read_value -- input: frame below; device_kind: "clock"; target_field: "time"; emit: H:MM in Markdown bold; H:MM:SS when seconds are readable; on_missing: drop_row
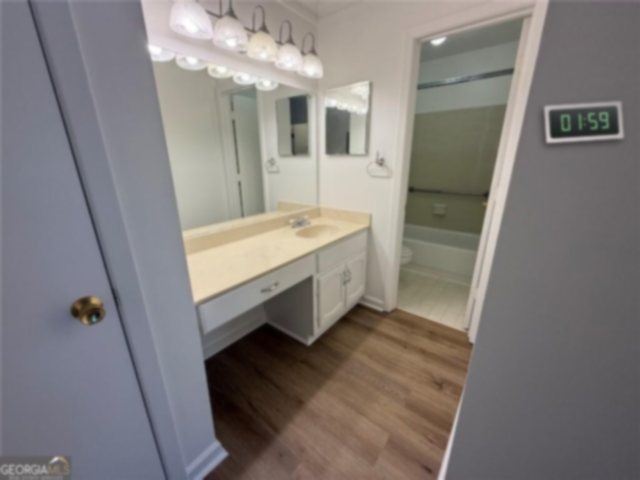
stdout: **1:59**
